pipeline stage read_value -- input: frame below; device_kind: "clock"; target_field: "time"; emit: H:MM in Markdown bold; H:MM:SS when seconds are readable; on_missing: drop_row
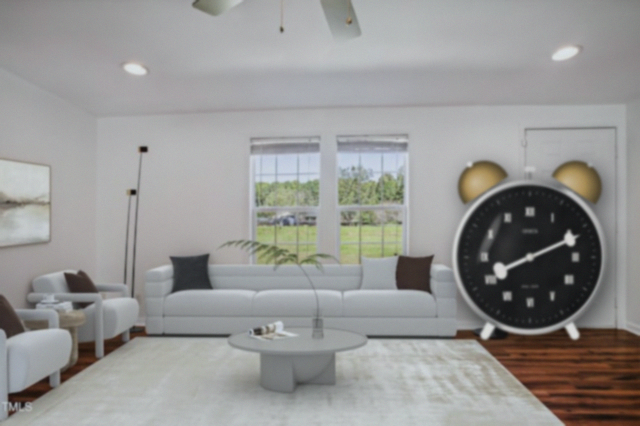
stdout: **8:11**
